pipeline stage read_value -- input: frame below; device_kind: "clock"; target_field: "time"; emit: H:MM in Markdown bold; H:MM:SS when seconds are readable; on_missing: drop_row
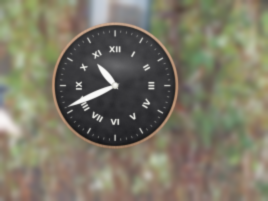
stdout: **10:41**
